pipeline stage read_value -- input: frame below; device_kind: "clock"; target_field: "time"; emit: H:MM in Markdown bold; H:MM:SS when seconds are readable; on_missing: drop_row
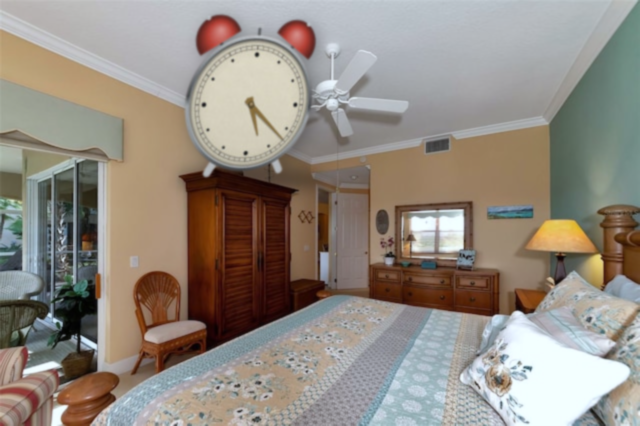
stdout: **5:22**
